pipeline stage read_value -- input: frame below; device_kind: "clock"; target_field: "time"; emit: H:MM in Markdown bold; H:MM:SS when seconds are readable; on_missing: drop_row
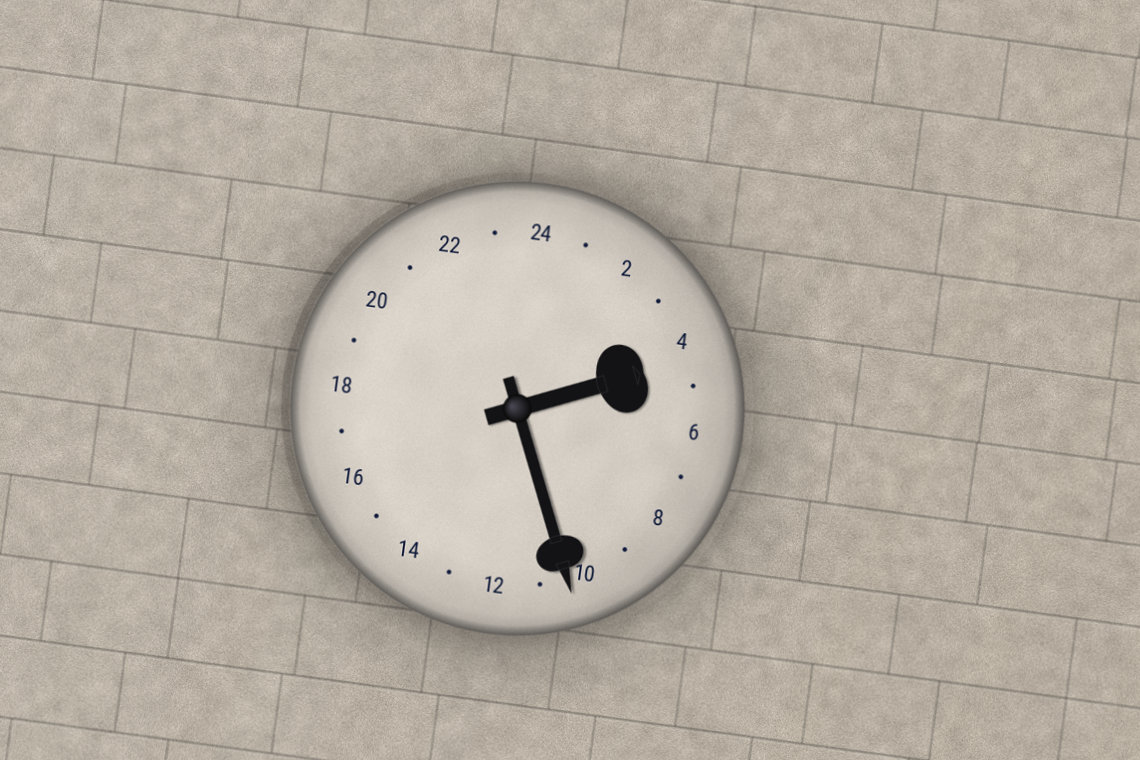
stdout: **4:26**
